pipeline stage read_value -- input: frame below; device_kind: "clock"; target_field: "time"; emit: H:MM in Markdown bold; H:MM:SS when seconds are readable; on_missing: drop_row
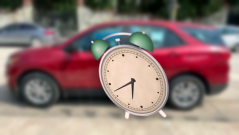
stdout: **6:42**
